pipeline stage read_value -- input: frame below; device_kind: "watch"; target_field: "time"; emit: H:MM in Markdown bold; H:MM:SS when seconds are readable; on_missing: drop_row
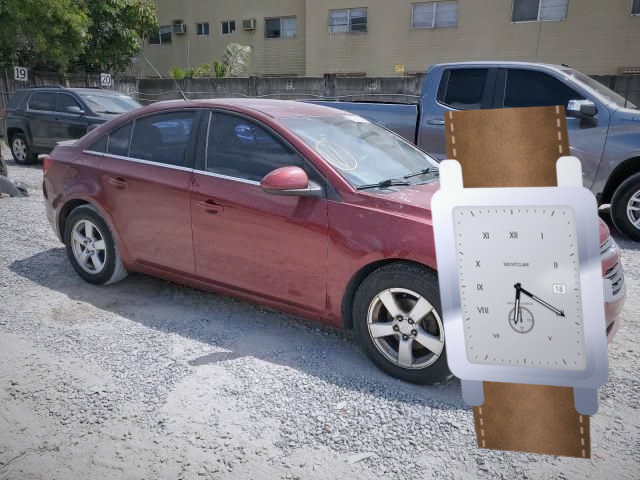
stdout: **6:20**
